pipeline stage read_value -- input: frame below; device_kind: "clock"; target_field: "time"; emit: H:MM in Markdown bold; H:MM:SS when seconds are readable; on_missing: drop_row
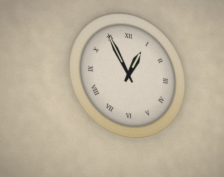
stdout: **12:55**
